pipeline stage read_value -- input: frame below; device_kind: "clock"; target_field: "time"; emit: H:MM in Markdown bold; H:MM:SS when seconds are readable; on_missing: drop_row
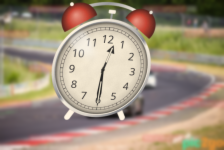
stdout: **12:30**
